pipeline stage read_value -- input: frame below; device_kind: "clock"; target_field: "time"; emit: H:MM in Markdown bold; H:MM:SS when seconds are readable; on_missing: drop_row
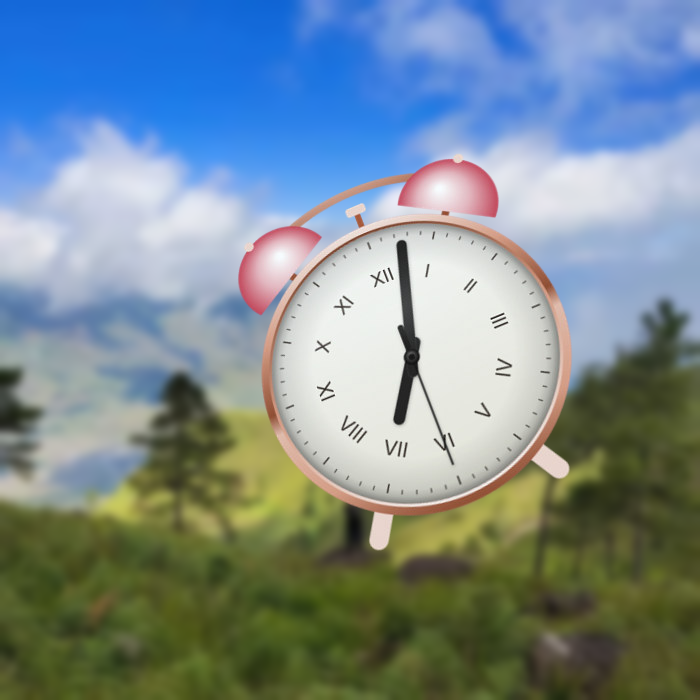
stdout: **7:02:30**
